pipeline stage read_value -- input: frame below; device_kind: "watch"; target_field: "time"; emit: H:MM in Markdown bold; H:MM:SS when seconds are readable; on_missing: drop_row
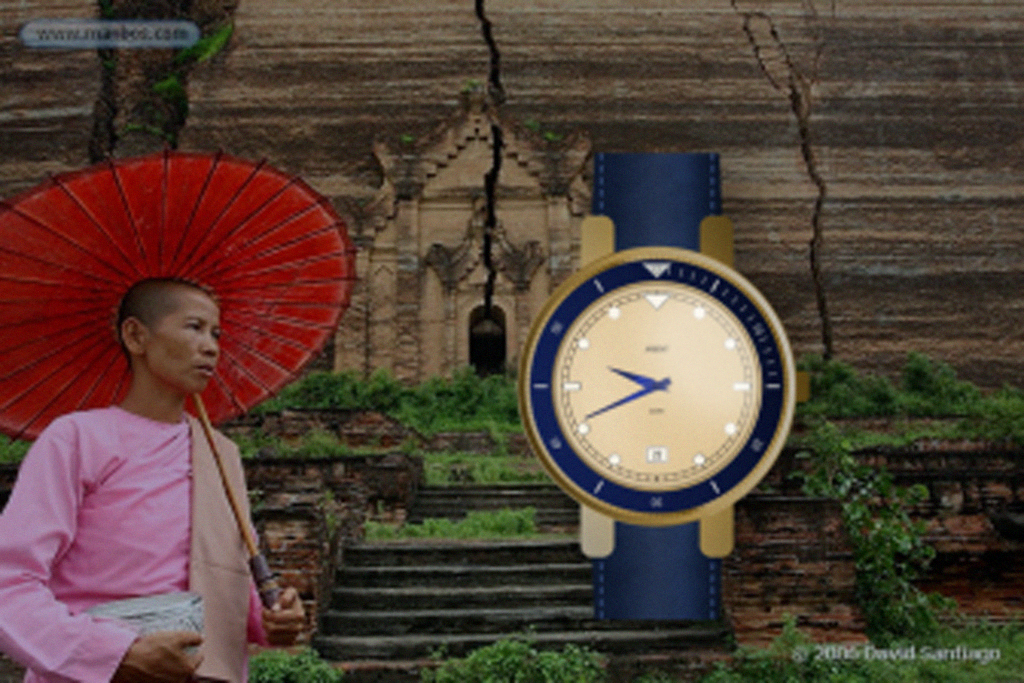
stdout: **9:41**
